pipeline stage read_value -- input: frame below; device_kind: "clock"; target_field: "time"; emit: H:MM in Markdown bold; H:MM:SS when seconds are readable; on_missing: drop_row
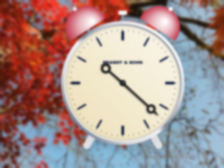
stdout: **10:22**
